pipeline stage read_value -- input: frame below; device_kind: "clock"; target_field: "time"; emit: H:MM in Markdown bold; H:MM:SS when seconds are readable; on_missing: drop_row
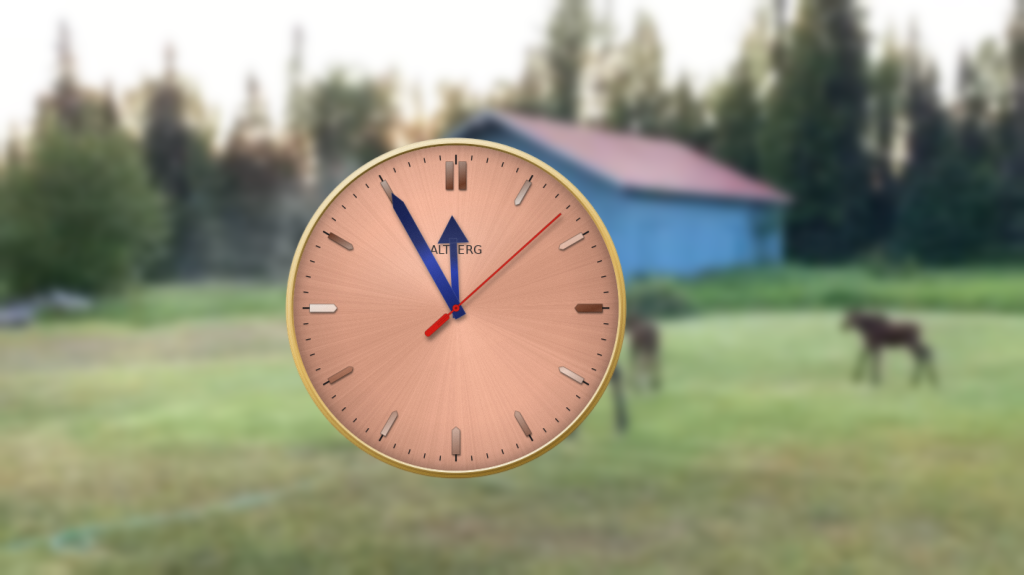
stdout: **11:55:08**
